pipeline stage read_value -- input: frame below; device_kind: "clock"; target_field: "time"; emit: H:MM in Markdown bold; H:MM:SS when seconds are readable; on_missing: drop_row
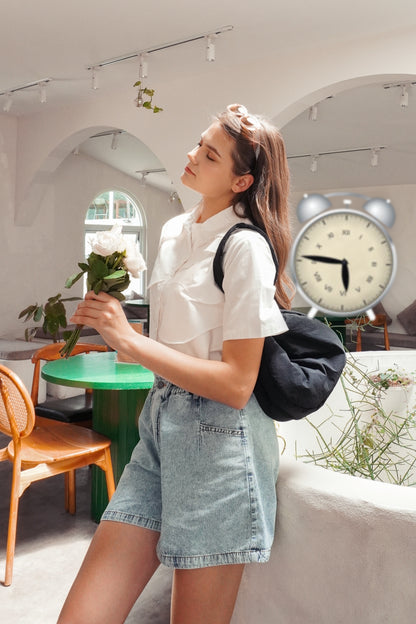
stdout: **5:46**
